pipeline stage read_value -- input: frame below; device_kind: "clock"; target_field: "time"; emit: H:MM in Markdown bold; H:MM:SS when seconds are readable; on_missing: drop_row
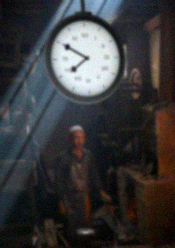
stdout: **7:50**
